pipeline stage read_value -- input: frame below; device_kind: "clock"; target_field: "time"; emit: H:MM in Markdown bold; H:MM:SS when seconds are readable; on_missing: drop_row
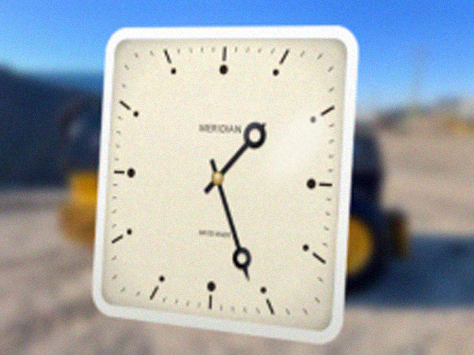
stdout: **1:26**
